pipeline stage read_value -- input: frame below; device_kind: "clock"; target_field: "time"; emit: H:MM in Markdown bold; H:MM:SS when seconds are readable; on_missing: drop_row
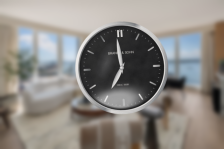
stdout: **6:59**
